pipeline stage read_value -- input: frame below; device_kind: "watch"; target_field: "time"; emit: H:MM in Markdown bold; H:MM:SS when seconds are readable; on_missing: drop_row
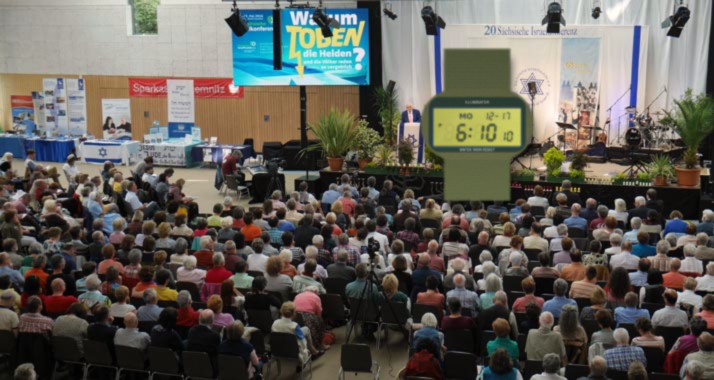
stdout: **6:10:10**
